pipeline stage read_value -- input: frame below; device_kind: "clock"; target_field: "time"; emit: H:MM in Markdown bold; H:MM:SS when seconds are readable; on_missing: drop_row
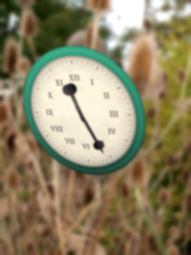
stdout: **11:26**
